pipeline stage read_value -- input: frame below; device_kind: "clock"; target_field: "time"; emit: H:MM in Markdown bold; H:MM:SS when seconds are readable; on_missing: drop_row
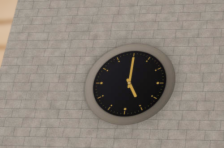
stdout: **5:00**
